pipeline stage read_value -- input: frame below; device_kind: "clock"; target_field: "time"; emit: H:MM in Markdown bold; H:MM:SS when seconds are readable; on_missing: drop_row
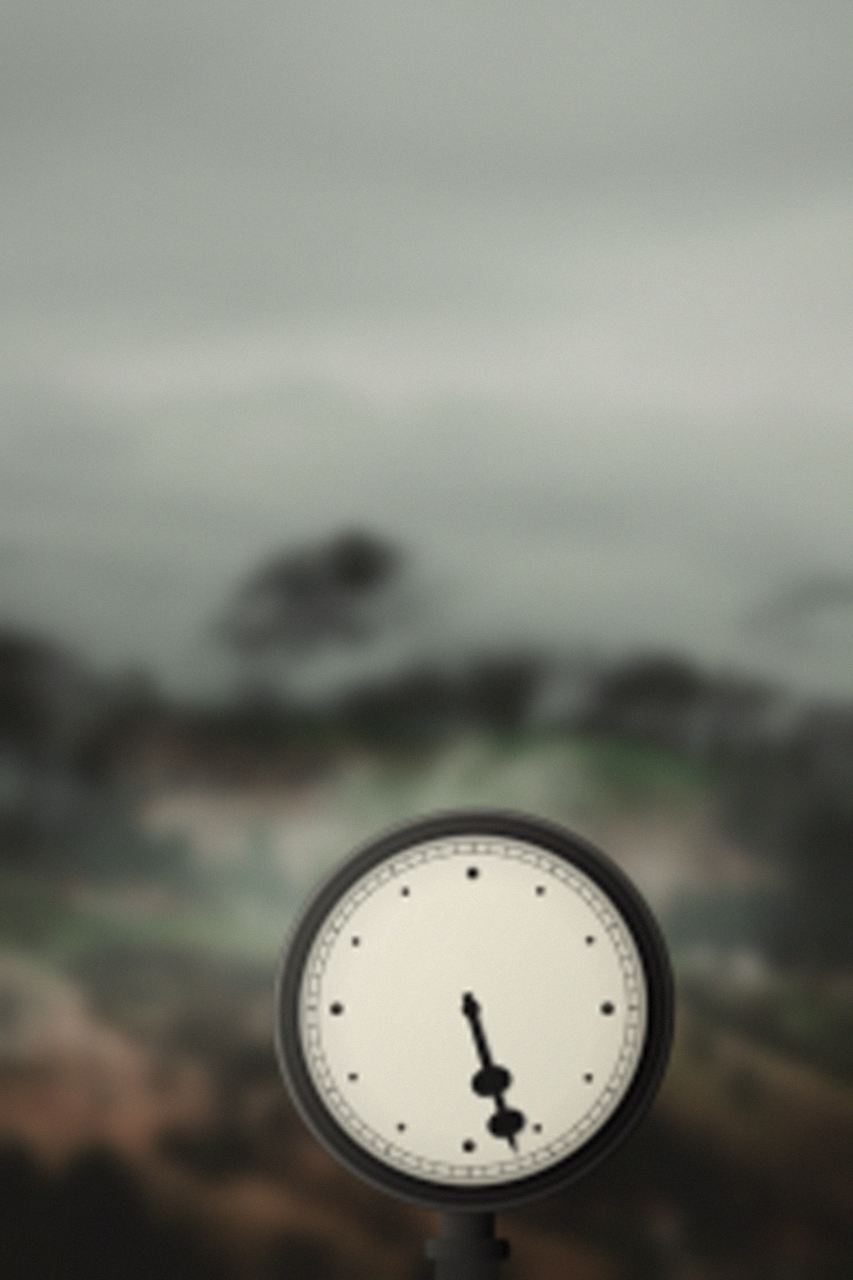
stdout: **5:27**
